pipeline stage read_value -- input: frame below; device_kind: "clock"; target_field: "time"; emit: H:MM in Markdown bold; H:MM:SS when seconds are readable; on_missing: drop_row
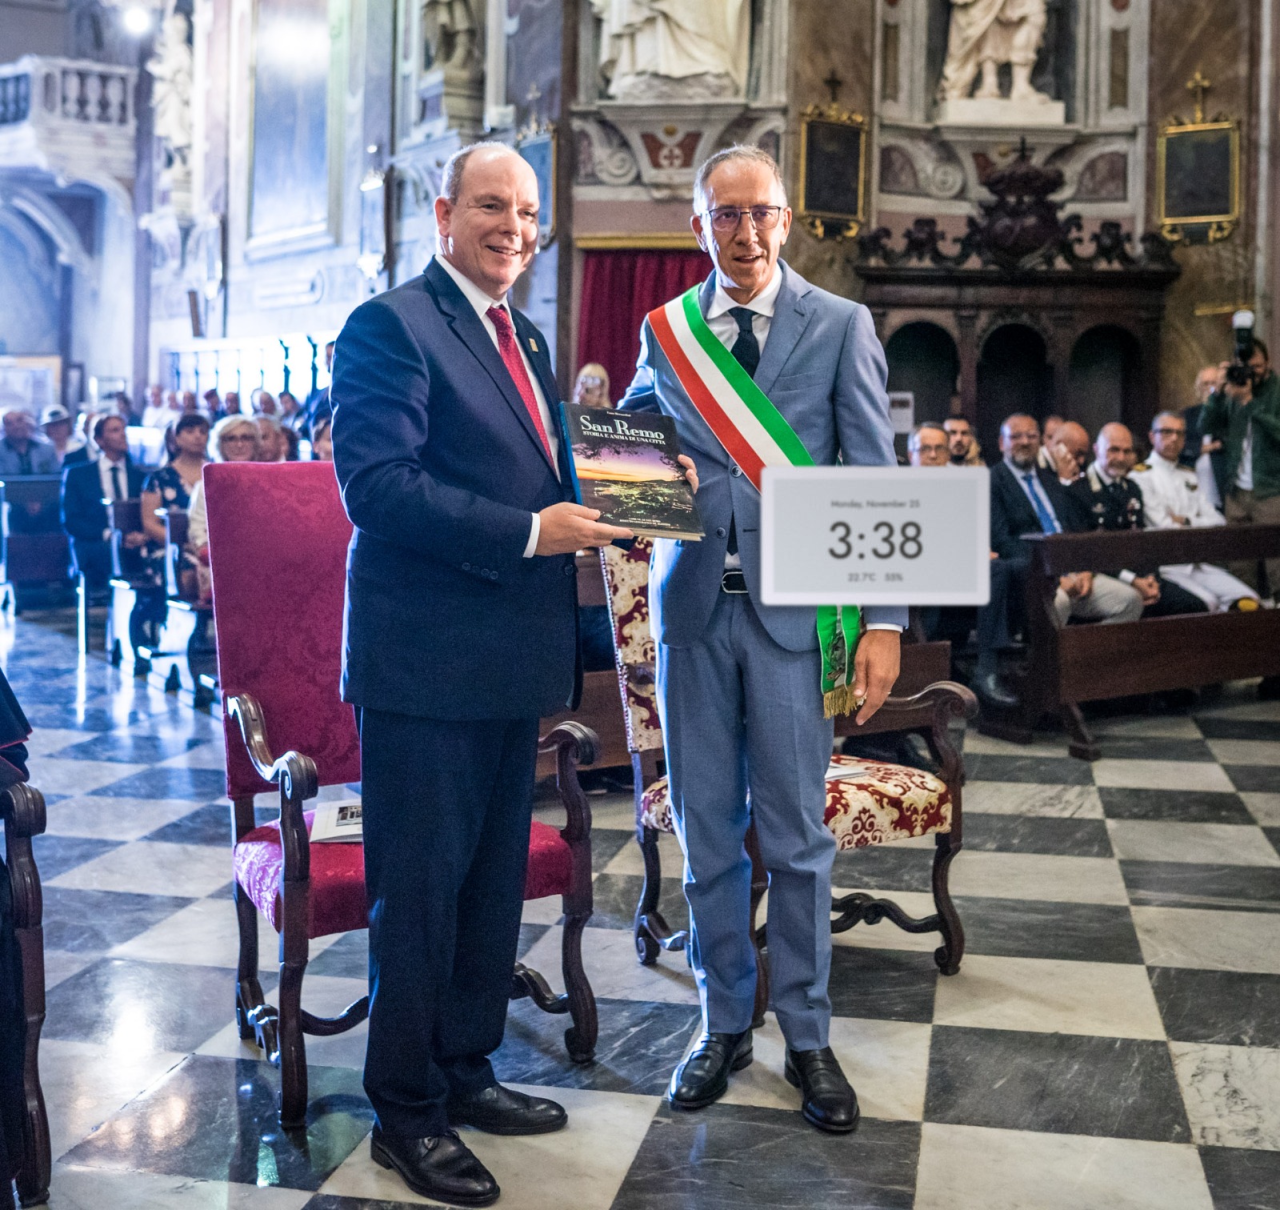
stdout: **3:38**
